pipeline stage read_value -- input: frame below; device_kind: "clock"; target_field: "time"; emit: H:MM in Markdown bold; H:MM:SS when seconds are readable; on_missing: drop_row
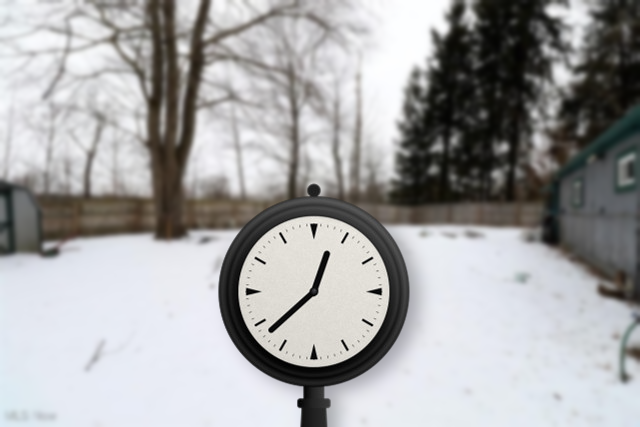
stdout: **12:38**
